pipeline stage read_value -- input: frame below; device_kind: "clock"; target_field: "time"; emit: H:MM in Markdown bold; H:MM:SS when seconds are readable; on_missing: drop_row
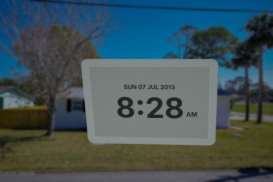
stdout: **8:28**
